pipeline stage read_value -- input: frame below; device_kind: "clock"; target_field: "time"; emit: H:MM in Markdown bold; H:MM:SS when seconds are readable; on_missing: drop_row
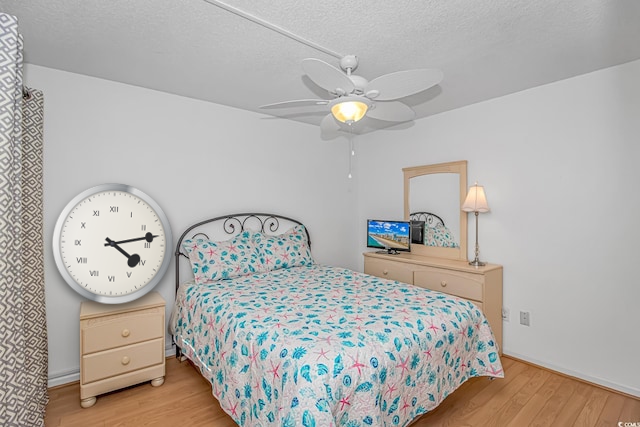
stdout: **4:13**
